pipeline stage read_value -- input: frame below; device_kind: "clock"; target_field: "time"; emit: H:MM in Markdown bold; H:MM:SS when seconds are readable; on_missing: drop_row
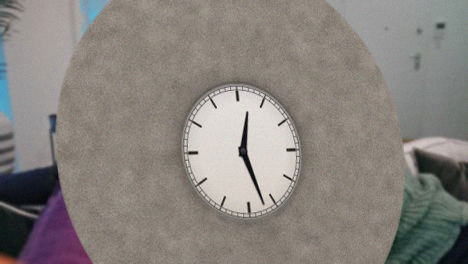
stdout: **12:27**
